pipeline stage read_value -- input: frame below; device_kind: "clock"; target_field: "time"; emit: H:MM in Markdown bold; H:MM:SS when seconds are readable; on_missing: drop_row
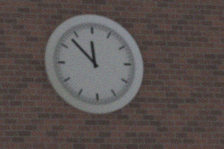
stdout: **11:53**
